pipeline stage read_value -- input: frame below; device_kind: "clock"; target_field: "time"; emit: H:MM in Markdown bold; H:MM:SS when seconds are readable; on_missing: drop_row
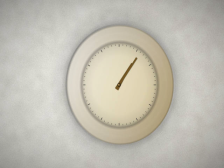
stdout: **1:06**
